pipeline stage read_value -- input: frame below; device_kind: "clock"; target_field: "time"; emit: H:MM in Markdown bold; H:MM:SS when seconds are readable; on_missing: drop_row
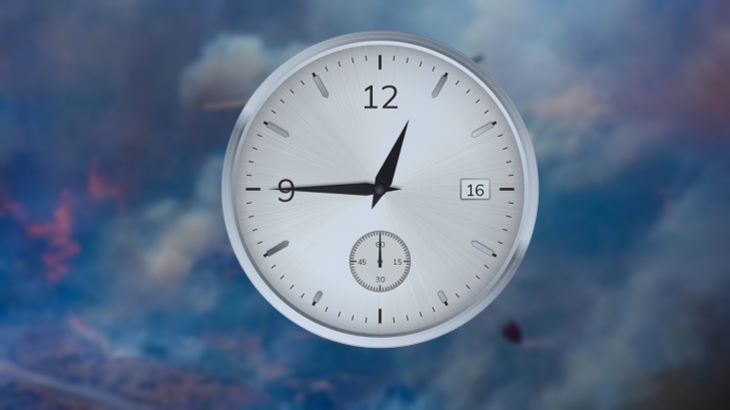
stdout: **12:45**
